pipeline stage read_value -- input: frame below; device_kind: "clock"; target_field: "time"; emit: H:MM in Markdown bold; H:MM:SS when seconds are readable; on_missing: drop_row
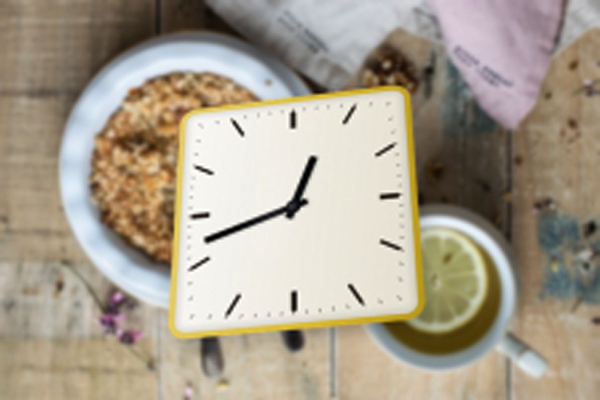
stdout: **12:42**
